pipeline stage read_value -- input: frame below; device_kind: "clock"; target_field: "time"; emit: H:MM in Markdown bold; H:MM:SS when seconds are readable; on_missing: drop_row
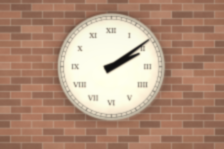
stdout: **2:09**
